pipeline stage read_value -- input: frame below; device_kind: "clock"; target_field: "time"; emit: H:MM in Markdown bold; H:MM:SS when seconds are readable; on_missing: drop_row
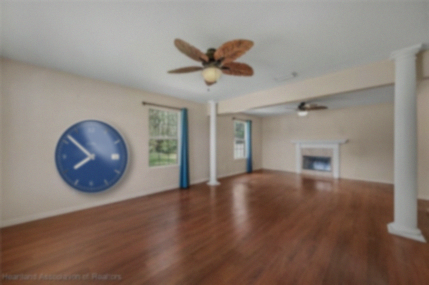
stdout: **7:52**
